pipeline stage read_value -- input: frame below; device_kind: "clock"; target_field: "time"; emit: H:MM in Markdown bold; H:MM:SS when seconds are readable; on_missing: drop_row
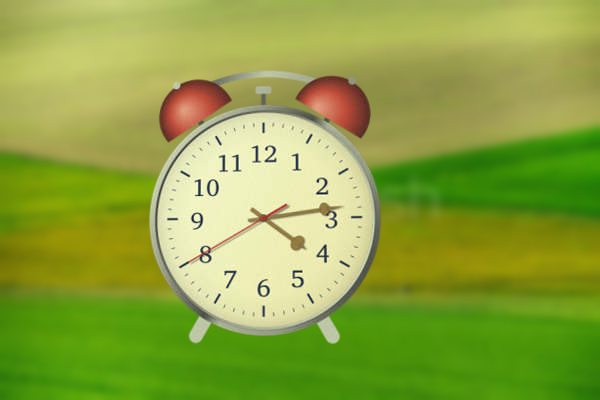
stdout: **4:13:40**
